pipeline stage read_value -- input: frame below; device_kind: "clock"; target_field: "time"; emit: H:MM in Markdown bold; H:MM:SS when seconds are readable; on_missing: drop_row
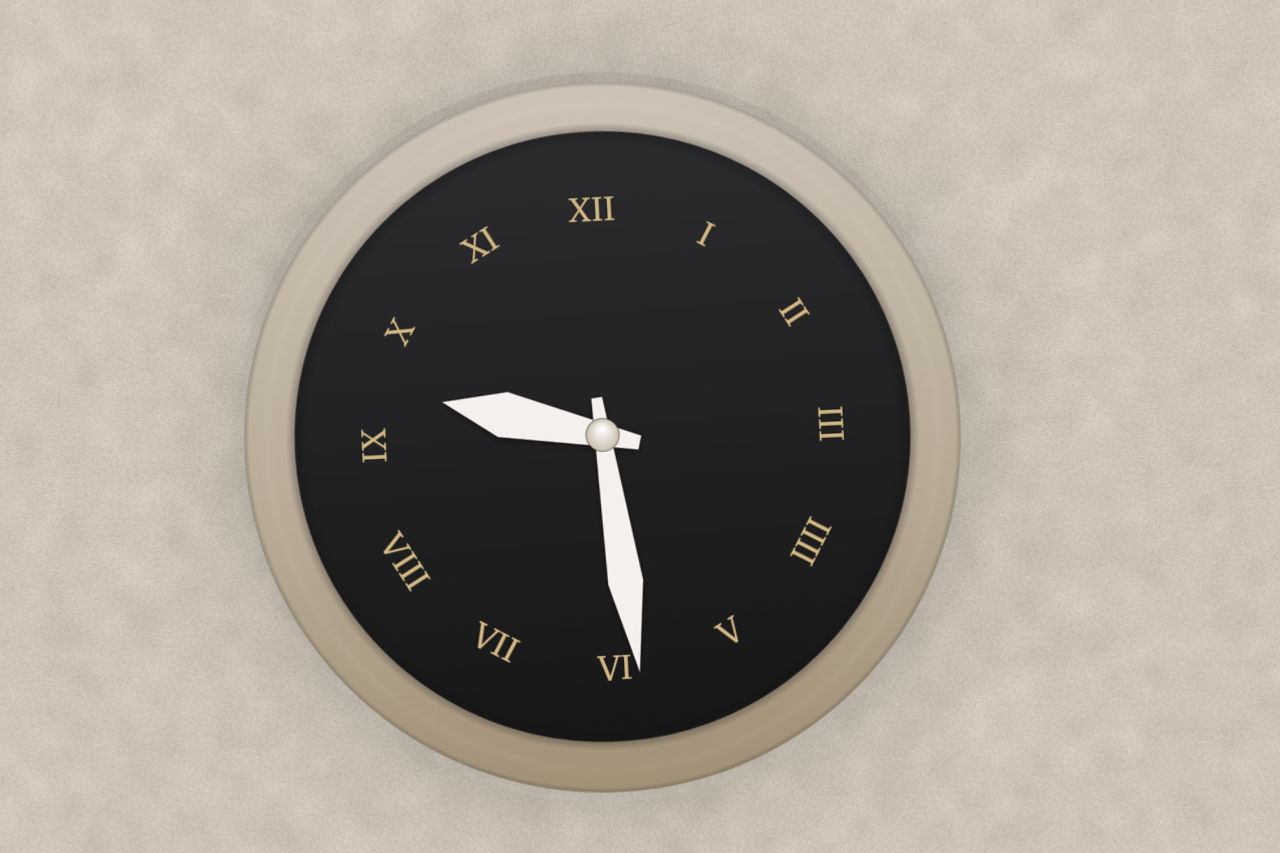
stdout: **9:29**
